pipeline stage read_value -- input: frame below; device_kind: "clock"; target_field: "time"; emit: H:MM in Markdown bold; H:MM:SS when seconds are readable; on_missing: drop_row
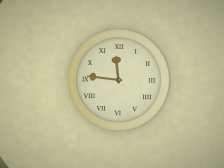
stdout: **11:46**
